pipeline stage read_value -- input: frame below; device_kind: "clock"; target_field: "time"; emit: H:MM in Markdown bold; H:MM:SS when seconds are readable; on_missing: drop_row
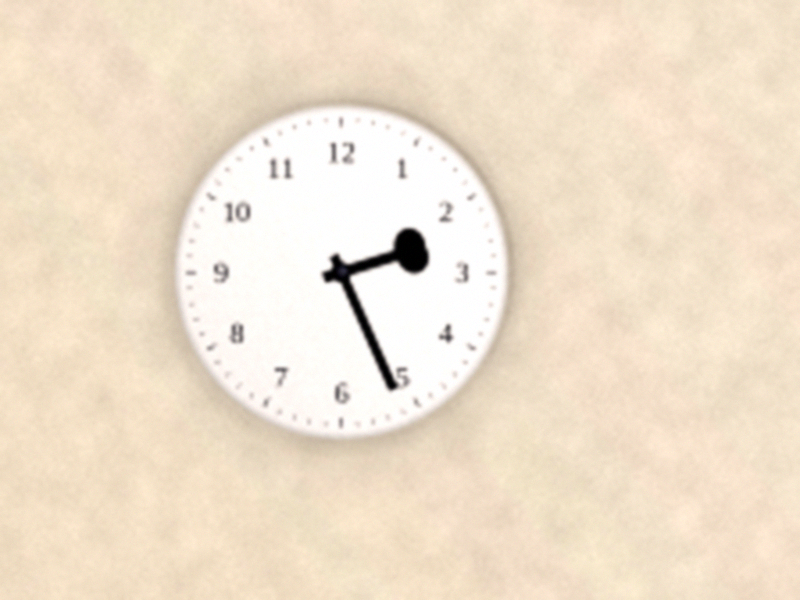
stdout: **2:26**
